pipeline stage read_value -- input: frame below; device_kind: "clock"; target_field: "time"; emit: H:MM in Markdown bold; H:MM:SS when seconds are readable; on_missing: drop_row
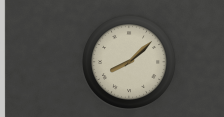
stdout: **8:08**
